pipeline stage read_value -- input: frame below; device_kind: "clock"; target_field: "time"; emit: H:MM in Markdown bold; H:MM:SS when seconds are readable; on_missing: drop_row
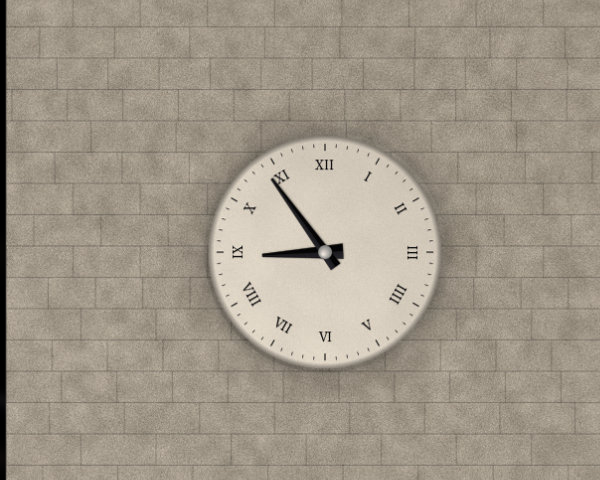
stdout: **8:54**
